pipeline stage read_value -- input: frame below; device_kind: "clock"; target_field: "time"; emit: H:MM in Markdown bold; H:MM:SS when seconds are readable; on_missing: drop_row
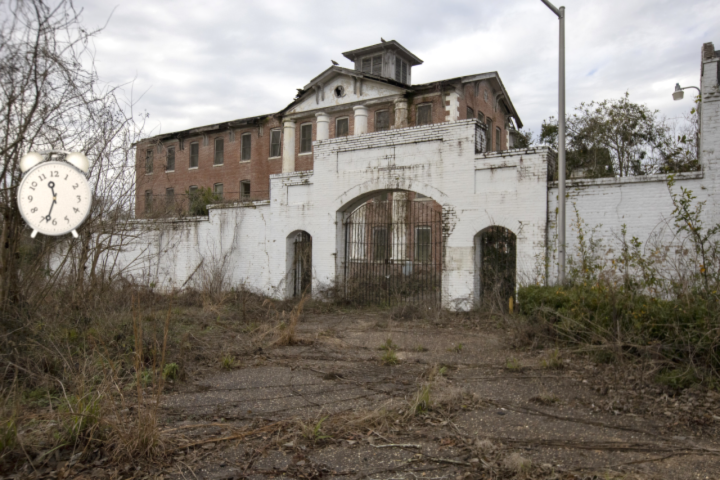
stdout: **11:33**
